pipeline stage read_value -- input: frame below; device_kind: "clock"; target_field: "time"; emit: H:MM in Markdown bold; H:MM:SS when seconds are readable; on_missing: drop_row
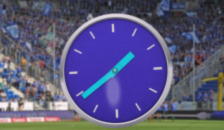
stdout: **1:39**
